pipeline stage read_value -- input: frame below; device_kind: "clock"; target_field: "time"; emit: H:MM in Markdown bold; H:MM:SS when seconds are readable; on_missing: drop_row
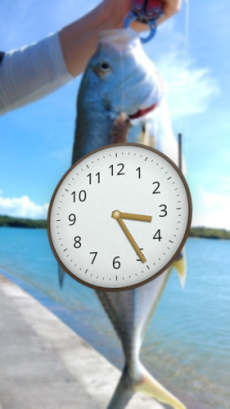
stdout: **3:25**
